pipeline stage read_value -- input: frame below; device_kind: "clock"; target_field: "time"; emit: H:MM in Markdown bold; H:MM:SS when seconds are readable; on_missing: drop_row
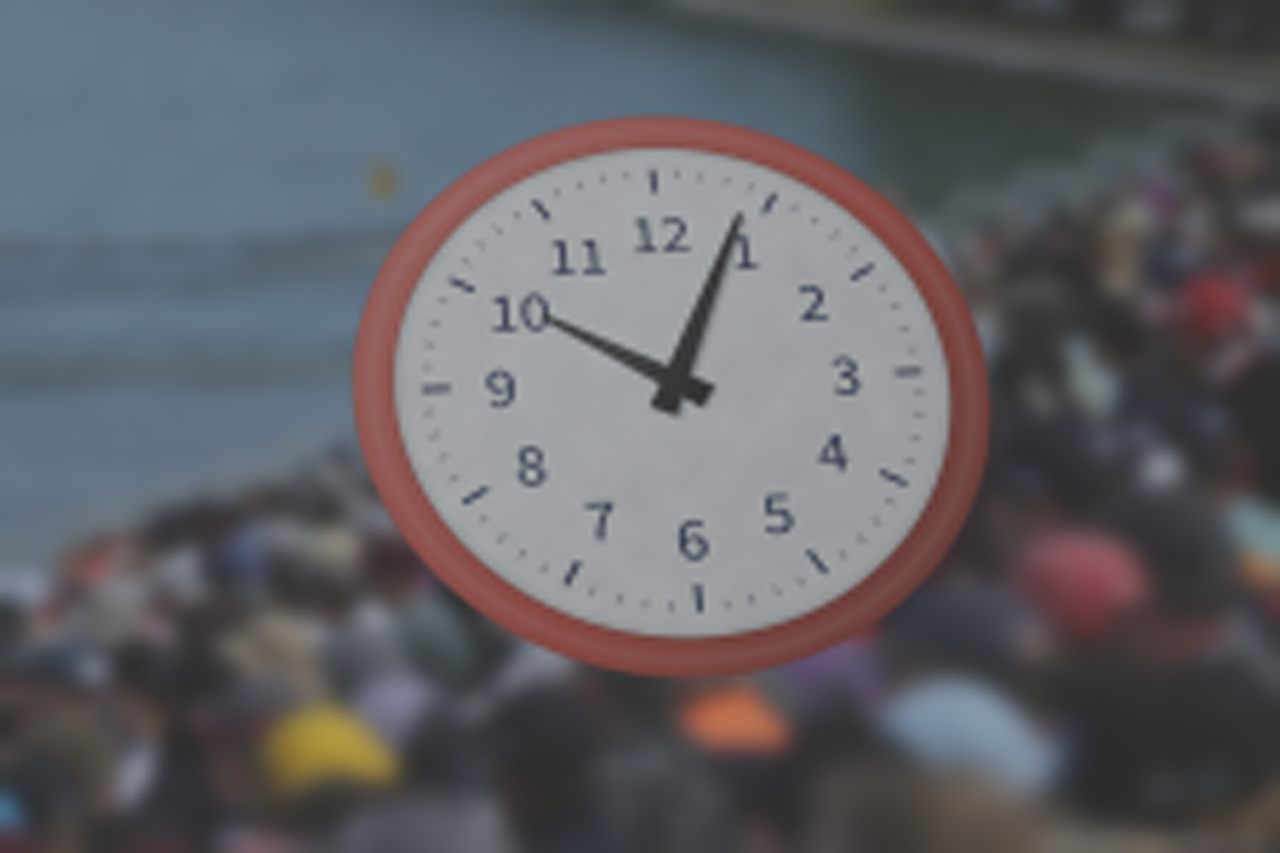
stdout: **10:04**
